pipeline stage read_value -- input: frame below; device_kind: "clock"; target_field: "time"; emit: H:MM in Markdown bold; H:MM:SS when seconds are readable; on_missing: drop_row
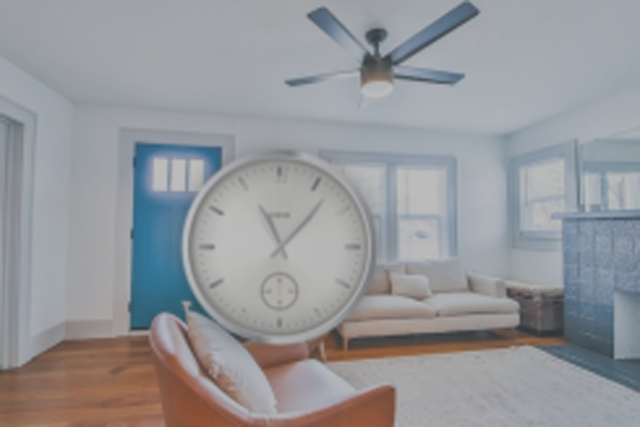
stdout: **11:07**
